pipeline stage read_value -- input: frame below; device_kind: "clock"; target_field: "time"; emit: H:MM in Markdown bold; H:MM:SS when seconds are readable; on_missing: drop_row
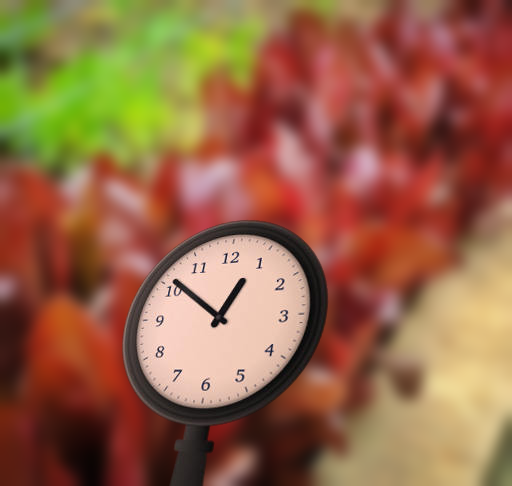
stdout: **12:51**
